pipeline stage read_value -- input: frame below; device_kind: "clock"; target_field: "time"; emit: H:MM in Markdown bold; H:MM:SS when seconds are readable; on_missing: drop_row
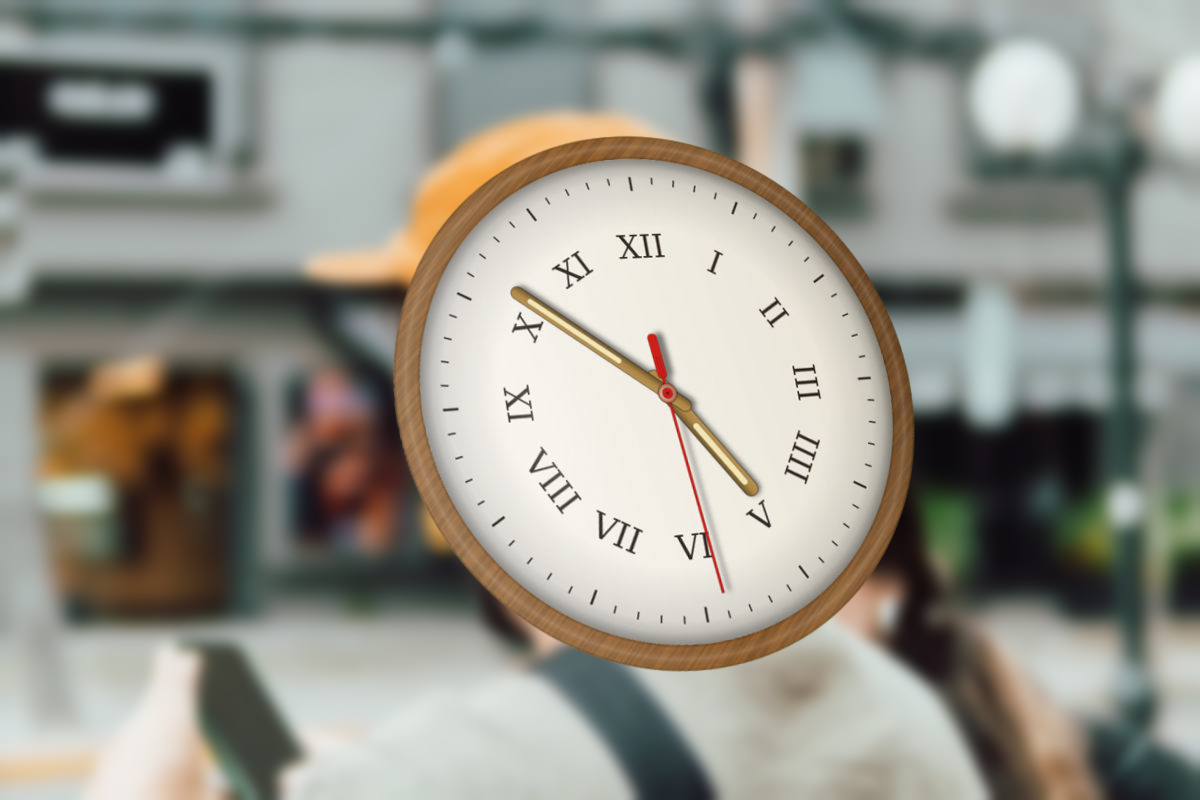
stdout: **4:51:29**
